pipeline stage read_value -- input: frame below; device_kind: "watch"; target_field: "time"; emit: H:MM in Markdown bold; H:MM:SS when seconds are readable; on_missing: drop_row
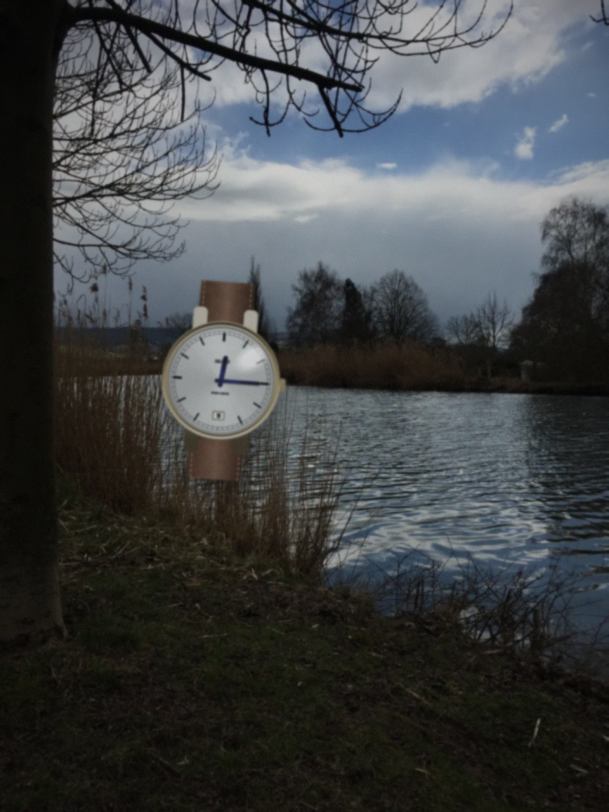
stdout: **12:15**
